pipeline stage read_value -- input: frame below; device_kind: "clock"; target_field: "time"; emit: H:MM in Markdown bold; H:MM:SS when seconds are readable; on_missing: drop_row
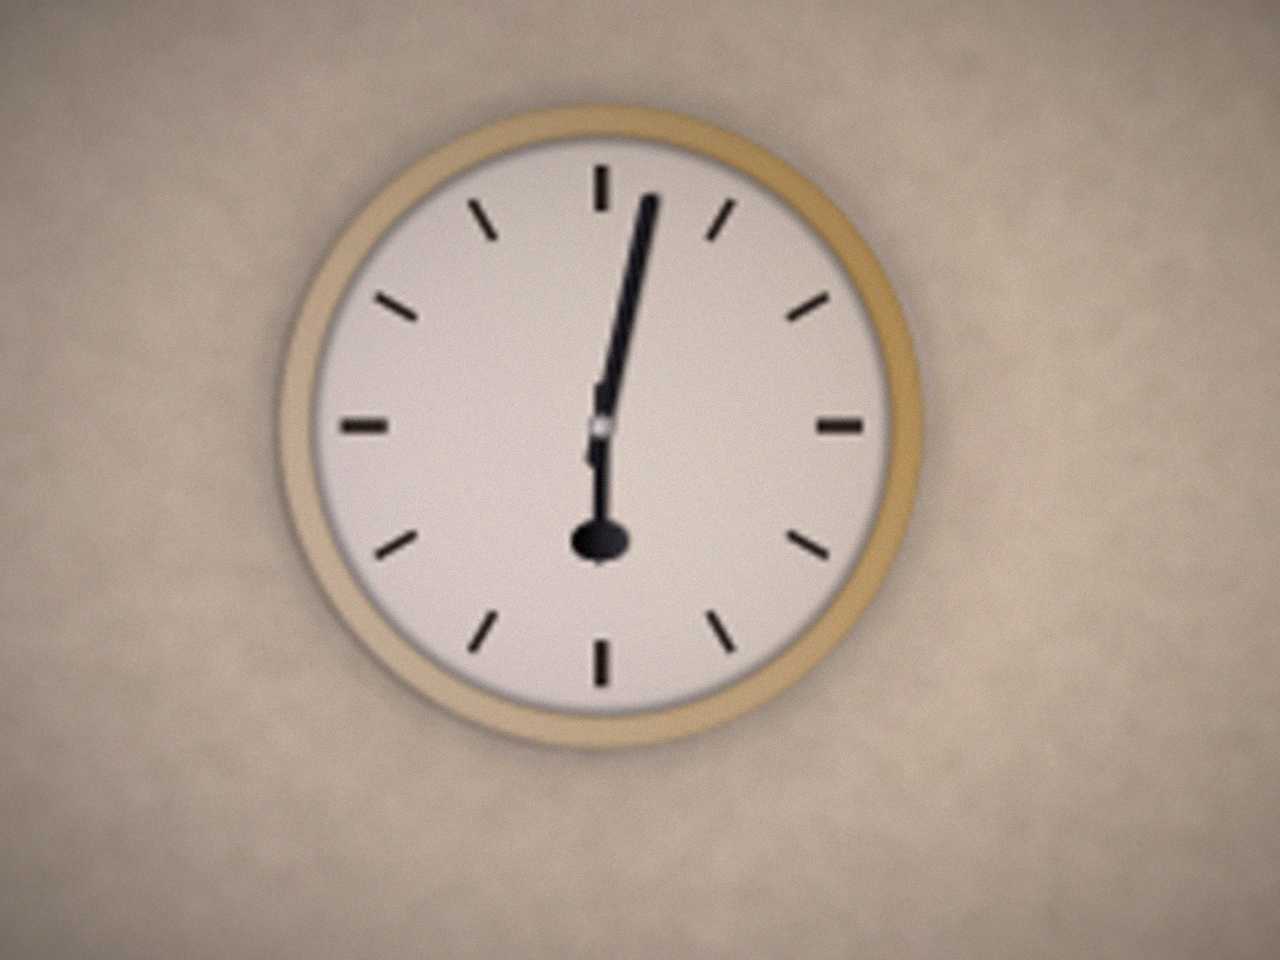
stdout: **6:02**
